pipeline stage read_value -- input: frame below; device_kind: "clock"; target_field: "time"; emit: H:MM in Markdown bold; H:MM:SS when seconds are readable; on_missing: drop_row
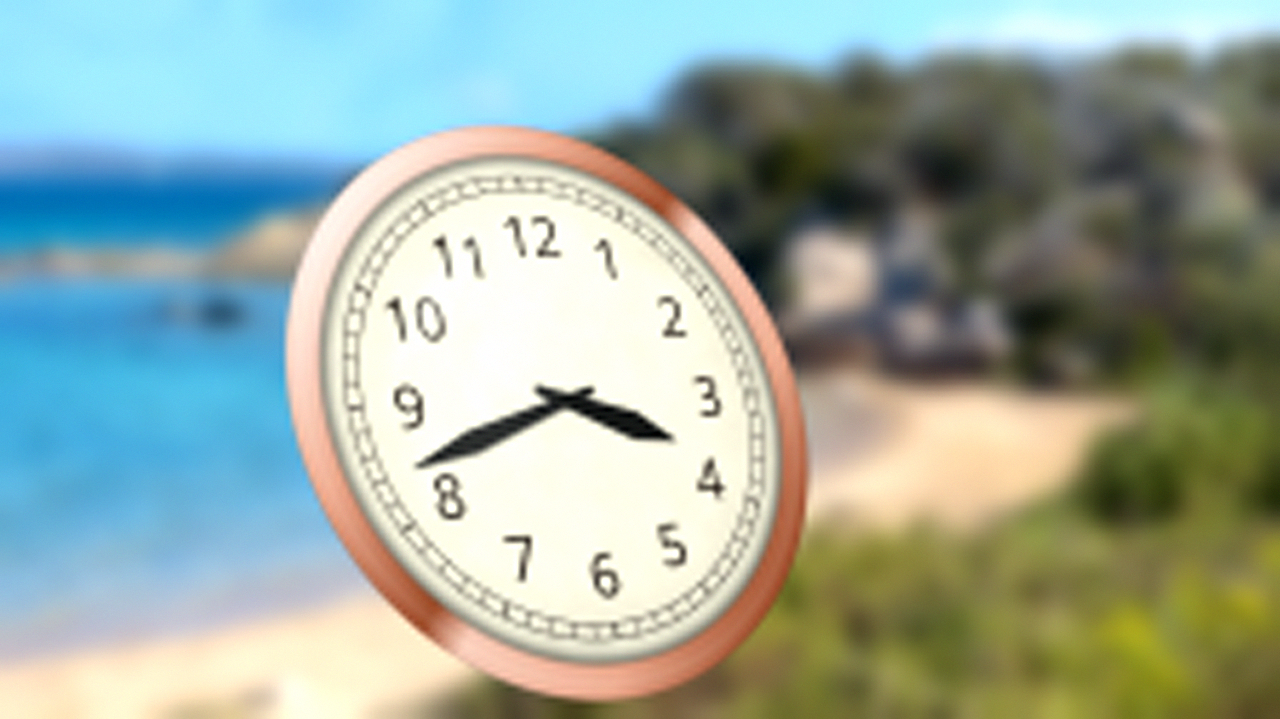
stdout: **3:42**
